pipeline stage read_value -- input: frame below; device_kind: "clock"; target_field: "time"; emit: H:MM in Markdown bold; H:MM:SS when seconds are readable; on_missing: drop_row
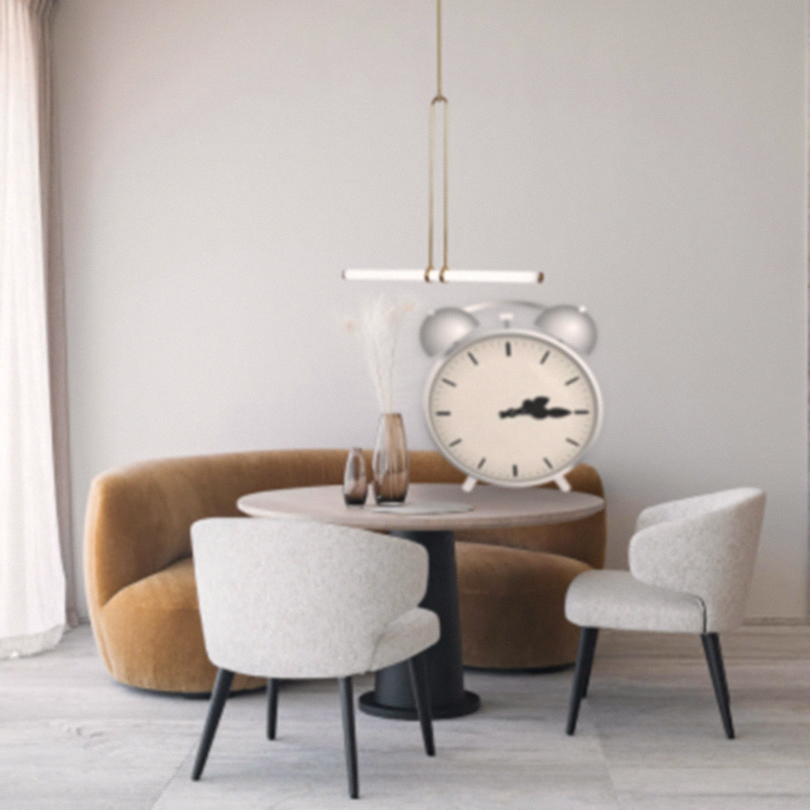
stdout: **2:15**
